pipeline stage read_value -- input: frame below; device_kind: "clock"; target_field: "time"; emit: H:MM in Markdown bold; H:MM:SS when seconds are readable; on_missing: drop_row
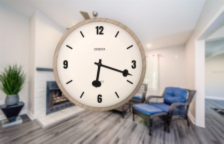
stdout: **6:18**
